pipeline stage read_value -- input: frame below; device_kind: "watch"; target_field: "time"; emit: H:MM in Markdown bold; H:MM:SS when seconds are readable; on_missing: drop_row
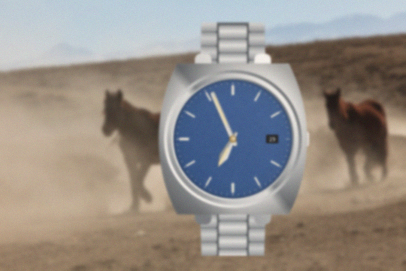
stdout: **6:56**
